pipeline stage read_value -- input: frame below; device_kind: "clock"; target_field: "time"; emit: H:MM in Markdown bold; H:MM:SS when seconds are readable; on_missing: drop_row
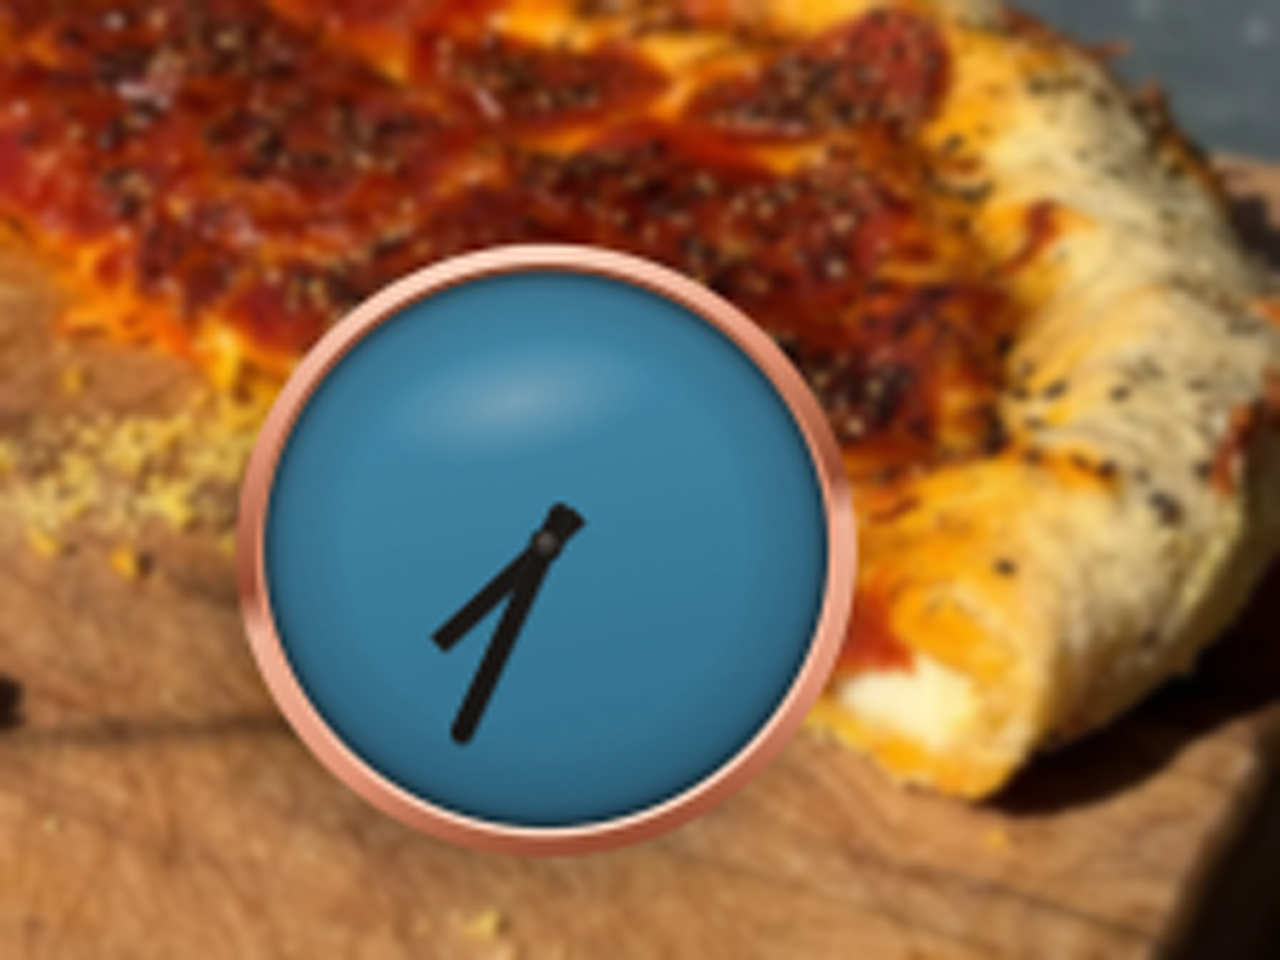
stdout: **7:34**
